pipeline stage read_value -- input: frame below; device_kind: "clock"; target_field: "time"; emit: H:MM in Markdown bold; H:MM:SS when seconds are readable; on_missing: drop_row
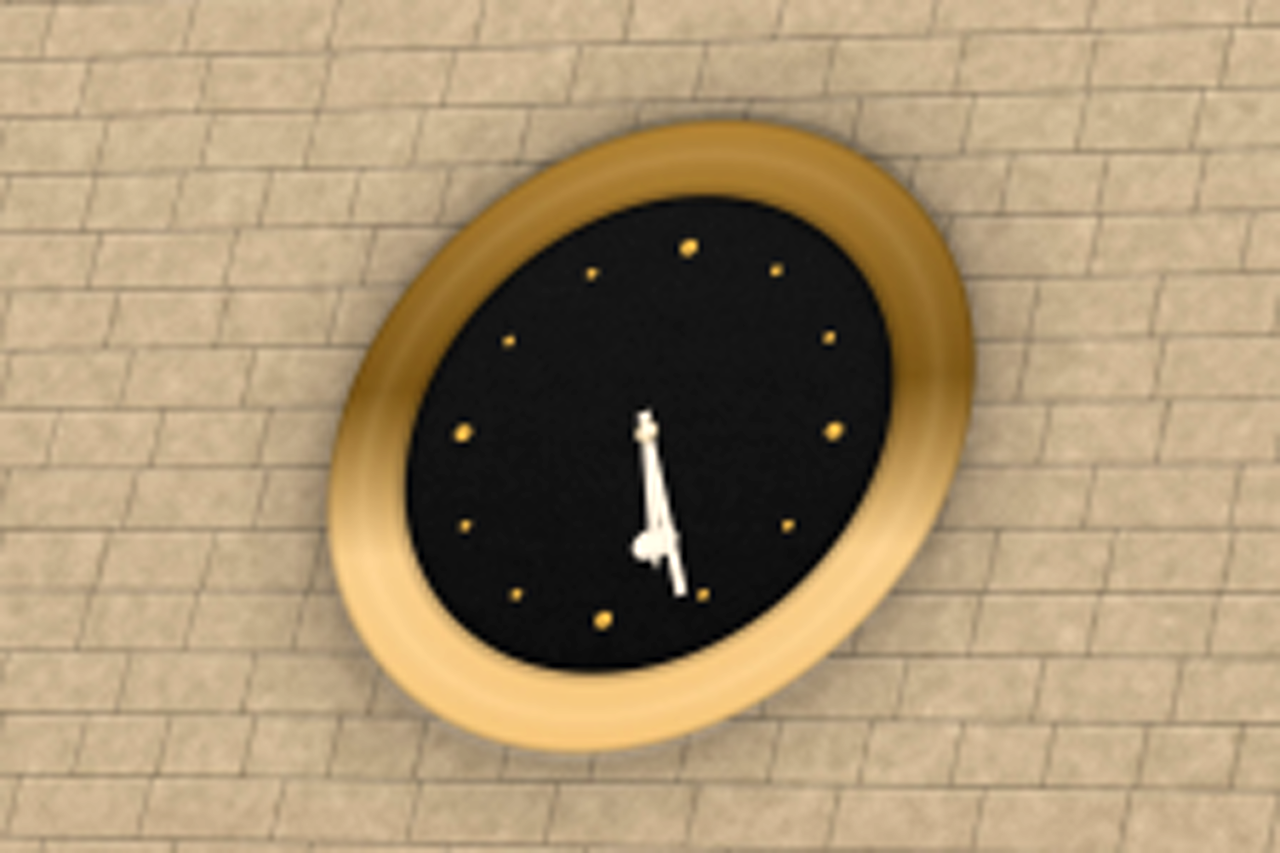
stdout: **5:26**
